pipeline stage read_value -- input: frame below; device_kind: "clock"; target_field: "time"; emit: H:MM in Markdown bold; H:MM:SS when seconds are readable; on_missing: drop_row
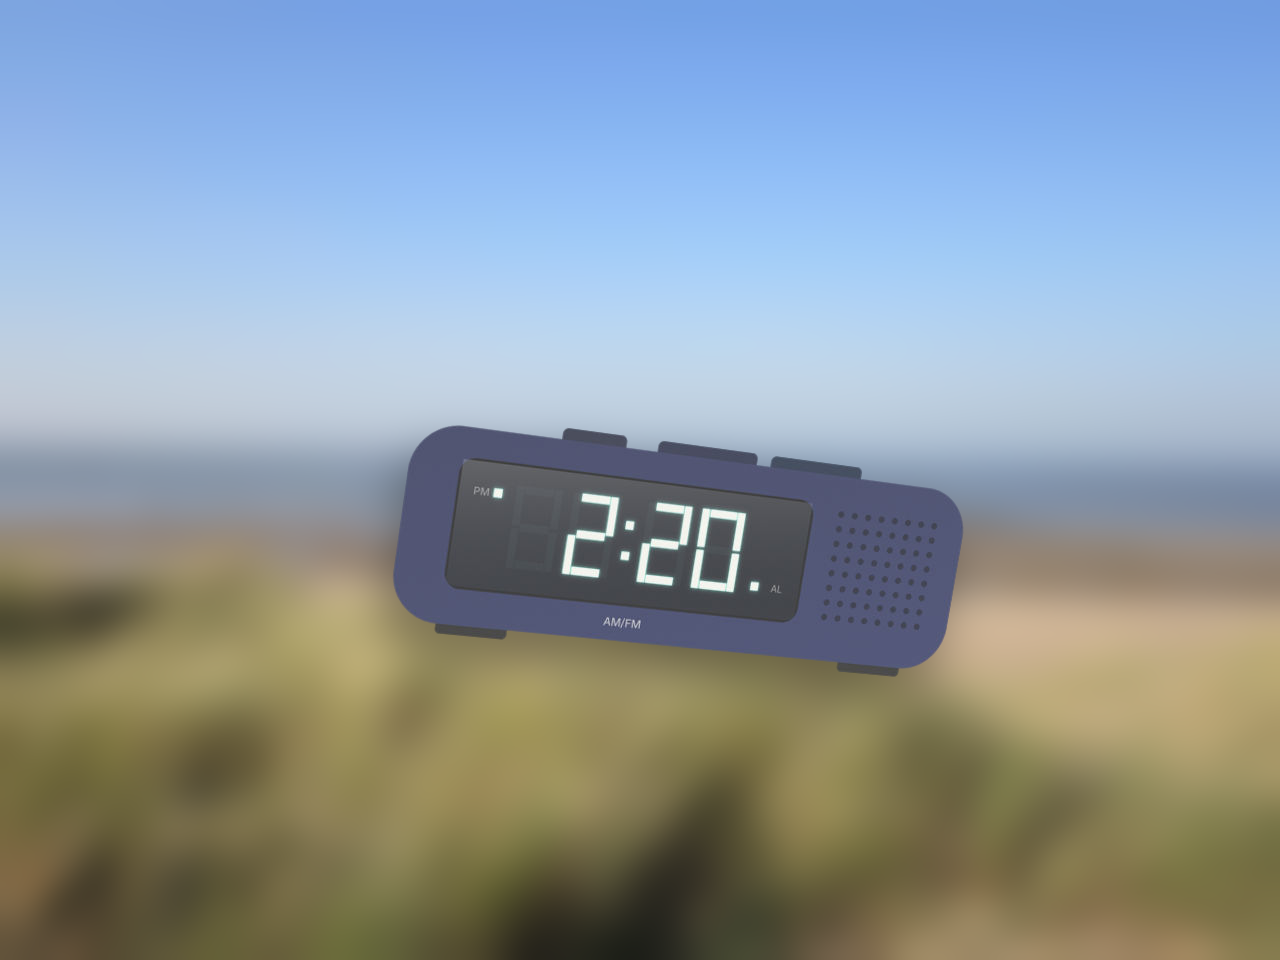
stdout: **2:20**
